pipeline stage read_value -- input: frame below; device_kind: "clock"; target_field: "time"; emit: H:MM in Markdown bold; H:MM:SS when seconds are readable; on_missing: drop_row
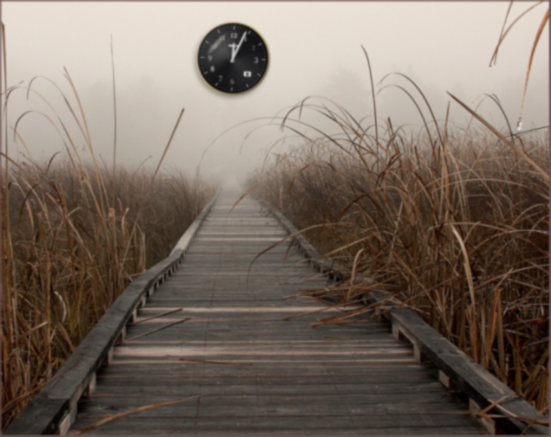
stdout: **12:04**
